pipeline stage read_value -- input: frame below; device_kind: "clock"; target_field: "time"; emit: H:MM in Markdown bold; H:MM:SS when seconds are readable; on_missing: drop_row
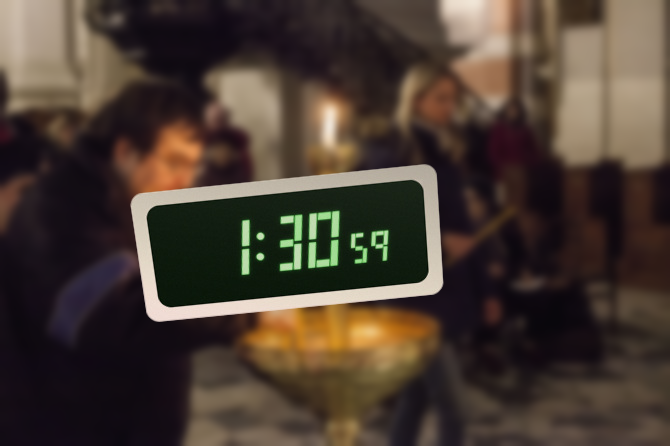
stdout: **1:30:59**
